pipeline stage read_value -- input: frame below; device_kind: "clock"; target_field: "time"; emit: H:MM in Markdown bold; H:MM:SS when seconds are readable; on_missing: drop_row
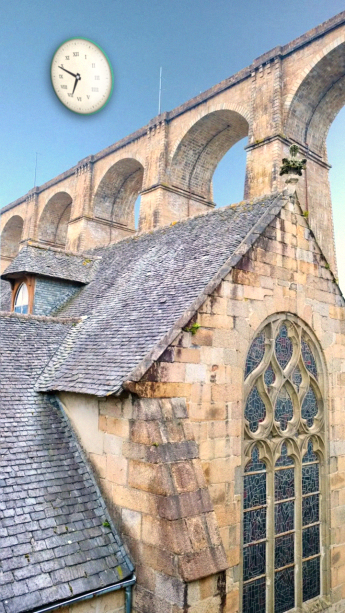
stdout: **6:49**
